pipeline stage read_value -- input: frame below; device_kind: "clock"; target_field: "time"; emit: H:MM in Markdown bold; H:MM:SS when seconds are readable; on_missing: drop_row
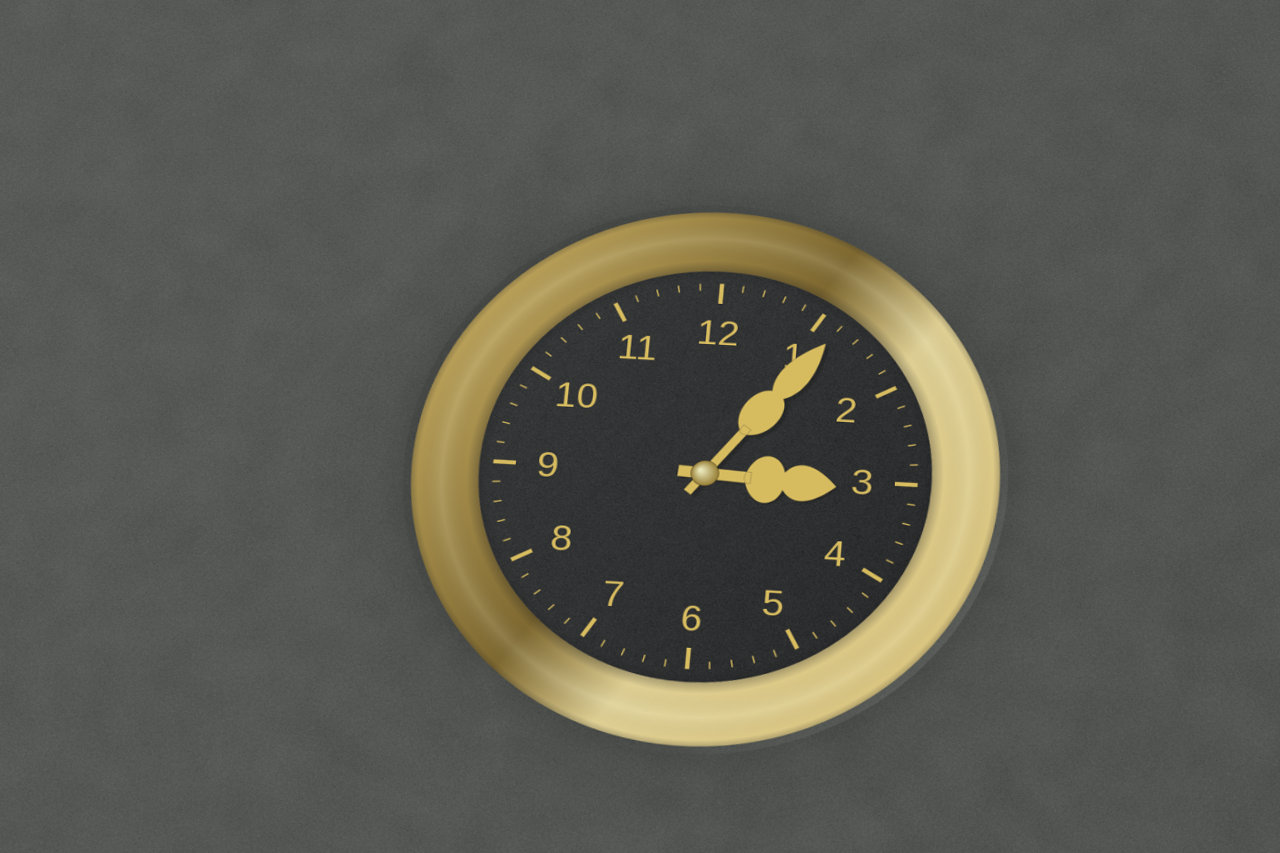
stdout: **3:06**
